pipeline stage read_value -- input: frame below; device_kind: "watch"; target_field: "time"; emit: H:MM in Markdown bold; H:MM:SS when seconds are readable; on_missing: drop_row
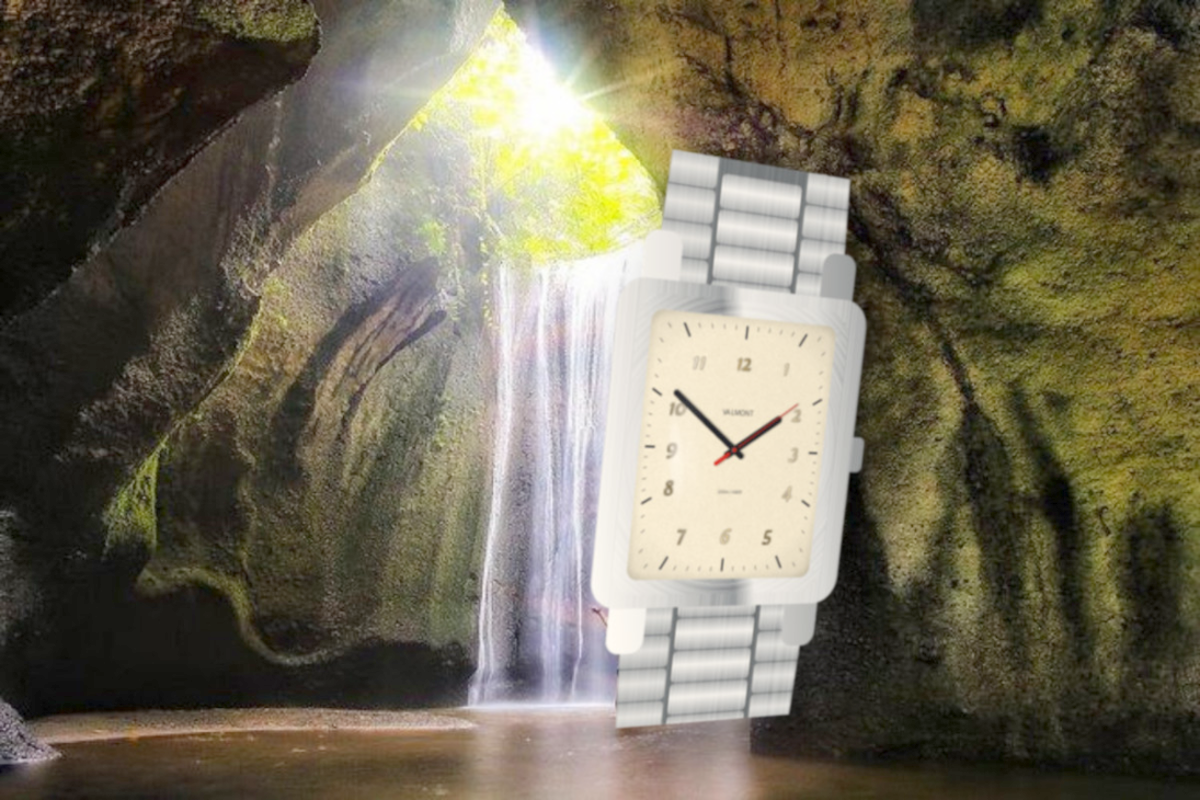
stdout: **1:51:09**
